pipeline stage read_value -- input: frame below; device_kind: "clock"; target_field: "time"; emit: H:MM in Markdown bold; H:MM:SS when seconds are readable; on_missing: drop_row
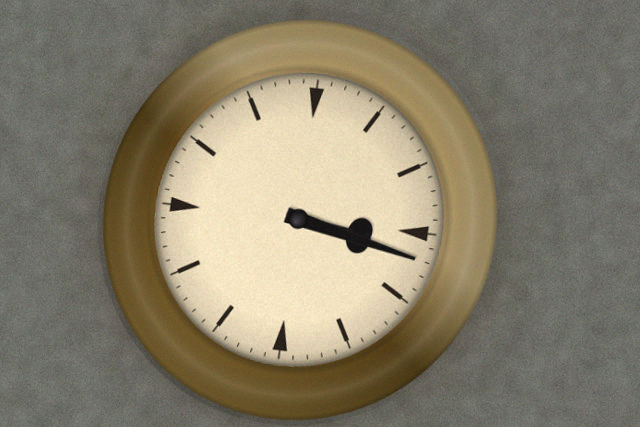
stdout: **3:17**
